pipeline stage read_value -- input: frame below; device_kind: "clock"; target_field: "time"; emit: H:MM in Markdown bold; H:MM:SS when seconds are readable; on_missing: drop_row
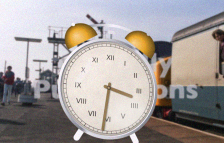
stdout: **3:31**
